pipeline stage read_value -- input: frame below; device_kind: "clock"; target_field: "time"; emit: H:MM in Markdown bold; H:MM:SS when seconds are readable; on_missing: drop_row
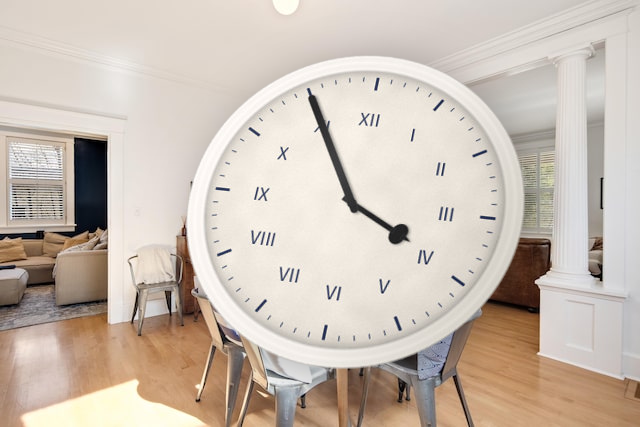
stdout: **3:55**
